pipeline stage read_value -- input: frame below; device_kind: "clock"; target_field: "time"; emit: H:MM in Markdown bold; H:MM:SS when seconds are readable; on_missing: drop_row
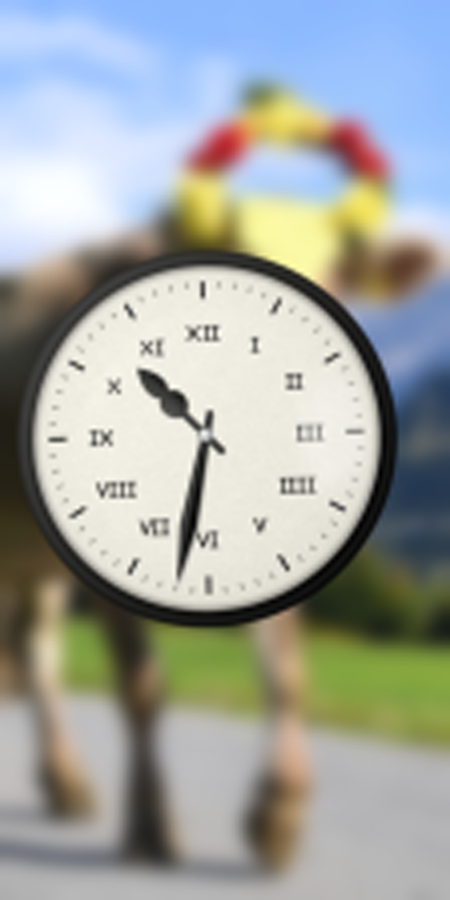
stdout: **10:32**
